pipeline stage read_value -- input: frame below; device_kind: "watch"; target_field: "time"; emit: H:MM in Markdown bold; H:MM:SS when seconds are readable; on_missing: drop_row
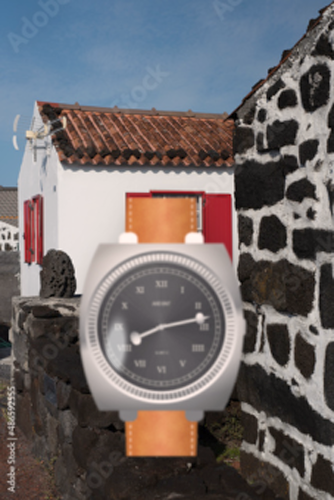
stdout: **8:13**
